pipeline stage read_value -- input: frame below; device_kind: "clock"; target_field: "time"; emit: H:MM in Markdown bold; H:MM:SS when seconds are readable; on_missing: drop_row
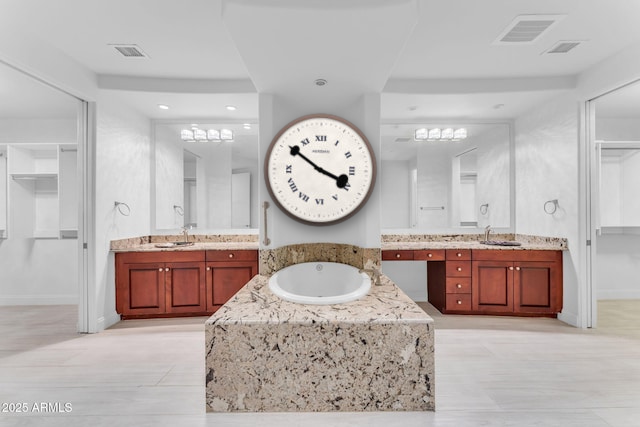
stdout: **3:51**
